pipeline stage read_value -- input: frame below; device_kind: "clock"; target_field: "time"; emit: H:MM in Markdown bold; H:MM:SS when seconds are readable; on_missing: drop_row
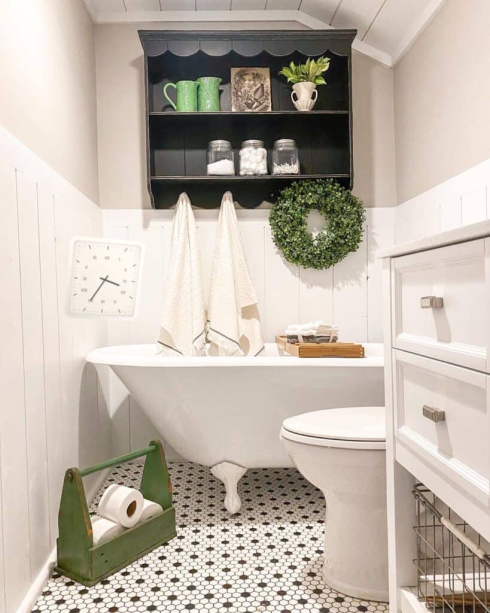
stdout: **3:35**
